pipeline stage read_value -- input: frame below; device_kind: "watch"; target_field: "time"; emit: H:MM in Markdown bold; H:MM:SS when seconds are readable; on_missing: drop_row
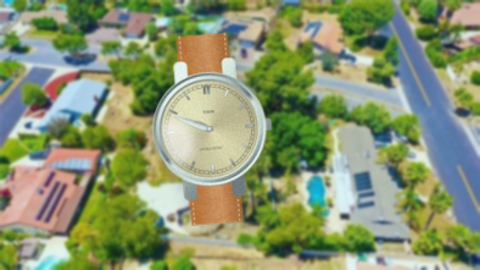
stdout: **9:49**
